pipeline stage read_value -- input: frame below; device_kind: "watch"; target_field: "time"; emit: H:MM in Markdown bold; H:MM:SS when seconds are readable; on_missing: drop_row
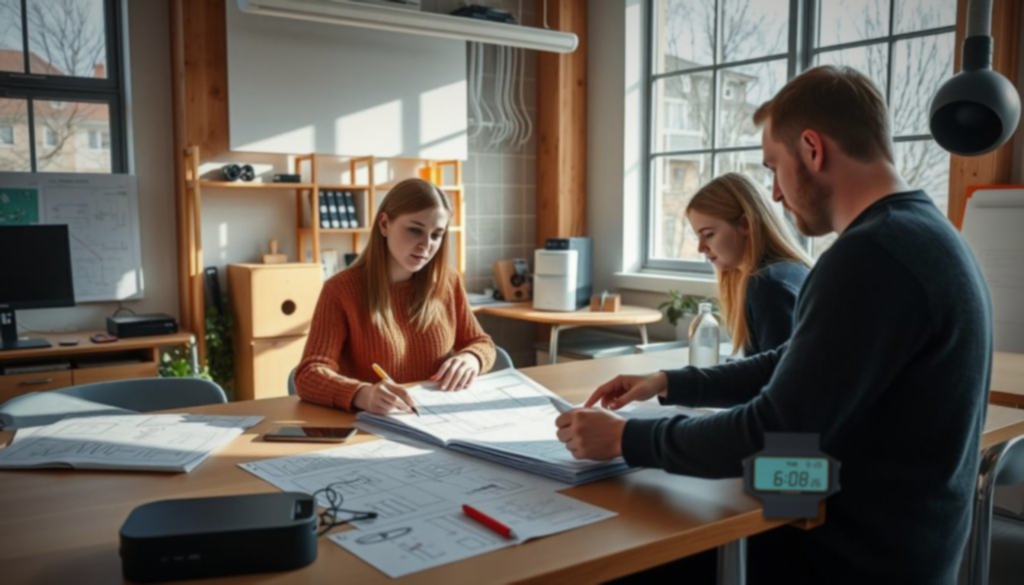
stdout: **6:08**
